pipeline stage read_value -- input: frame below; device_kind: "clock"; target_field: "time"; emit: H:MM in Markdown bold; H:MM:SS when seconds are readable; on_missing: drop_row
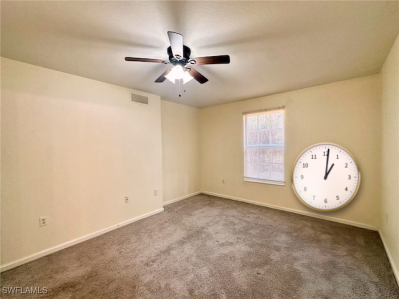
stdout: **1:01**
